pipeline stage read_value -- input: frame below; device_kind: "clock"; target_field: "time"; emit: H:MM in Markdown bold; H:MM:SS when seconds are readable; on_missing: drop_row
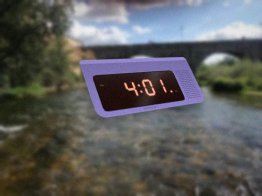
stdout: **4:01**
